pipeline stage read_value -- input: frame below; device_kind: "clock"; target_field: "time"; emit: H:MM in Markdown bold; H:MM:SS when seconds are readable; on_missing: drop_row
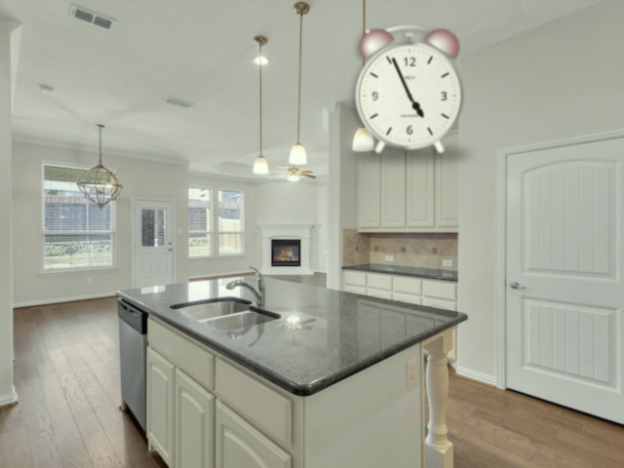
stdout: **4:56**
